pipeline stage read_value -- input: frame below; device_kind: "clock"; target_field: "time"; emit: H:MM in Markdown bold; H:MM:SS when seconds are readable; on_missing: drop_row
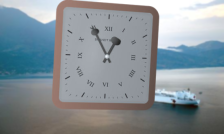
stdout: **12:55**
